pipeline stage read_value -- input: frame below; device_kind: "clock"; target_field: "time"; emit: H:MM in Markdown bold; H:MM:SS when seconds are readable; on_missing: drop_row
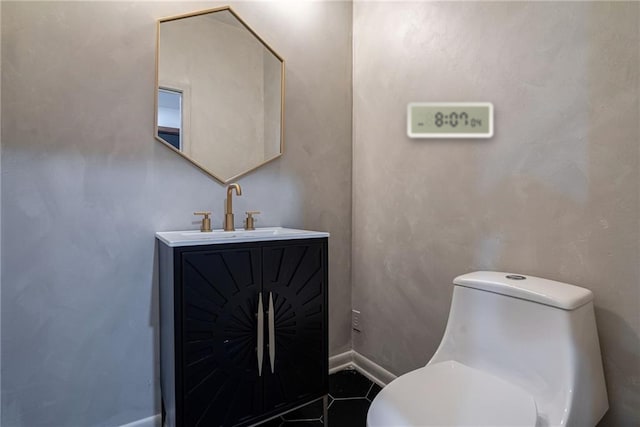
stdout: **8:07**
